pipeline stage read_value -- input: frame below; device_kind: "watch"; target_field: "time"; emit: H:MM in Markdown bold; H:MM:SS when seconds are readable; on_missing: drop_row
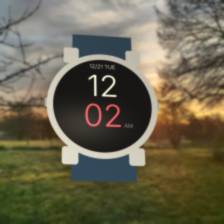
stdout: **12:02**
